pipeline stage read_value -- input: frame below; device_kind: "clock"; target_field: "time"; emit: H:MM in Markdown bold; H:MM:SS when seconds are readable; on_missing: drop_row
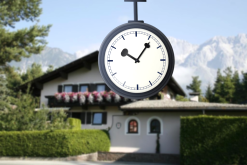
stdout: **10:06**
